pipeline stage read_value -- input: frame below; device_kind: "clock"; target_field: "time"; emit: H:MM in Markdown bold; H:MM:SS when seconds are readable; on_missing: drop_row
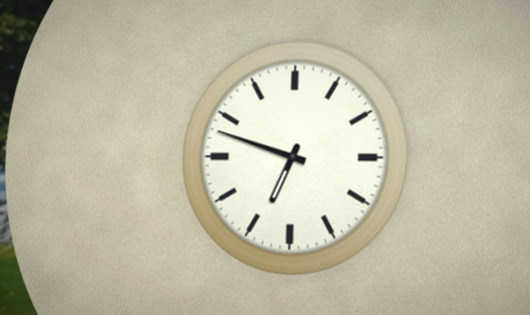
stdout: **6:48**
